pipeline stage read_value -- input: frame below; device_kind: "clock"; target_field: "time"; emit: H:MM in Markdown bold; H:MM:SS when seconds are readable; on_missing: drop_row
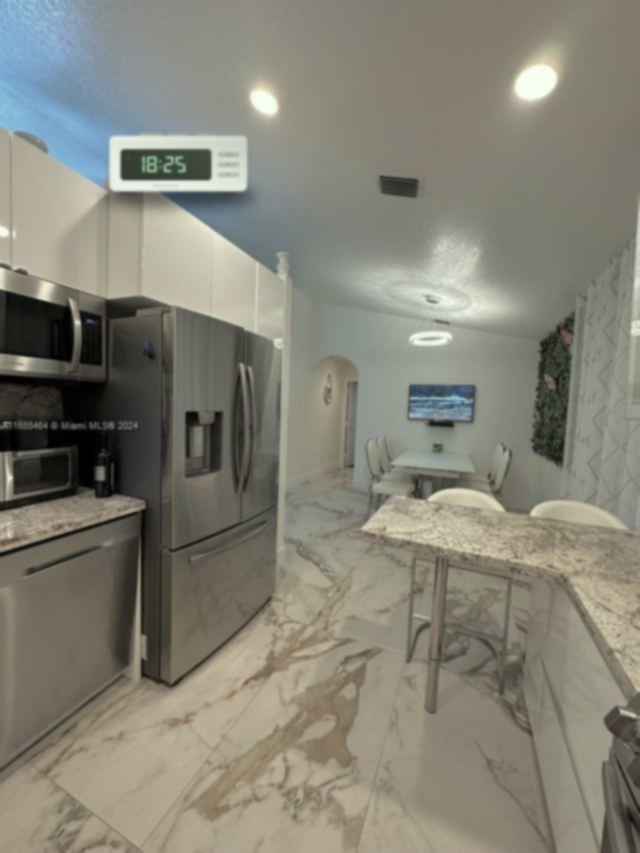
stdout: **18:25**
